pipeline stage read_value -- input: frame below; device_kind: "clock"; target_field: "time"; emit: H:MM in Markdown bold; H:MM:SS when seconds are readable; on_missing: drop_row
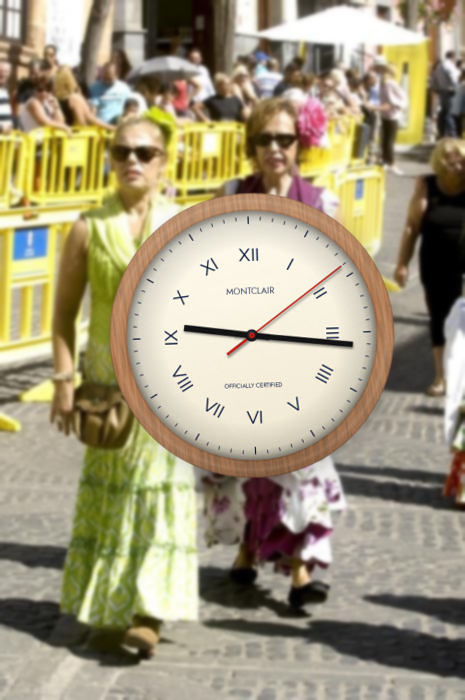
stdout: **9:16:09**
